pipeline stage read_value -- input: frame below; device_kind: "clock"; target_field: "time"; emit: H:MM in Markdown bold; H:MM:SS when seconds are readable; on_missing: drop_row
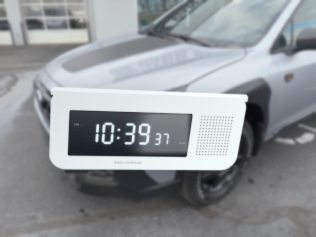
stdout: **10:39:37**
